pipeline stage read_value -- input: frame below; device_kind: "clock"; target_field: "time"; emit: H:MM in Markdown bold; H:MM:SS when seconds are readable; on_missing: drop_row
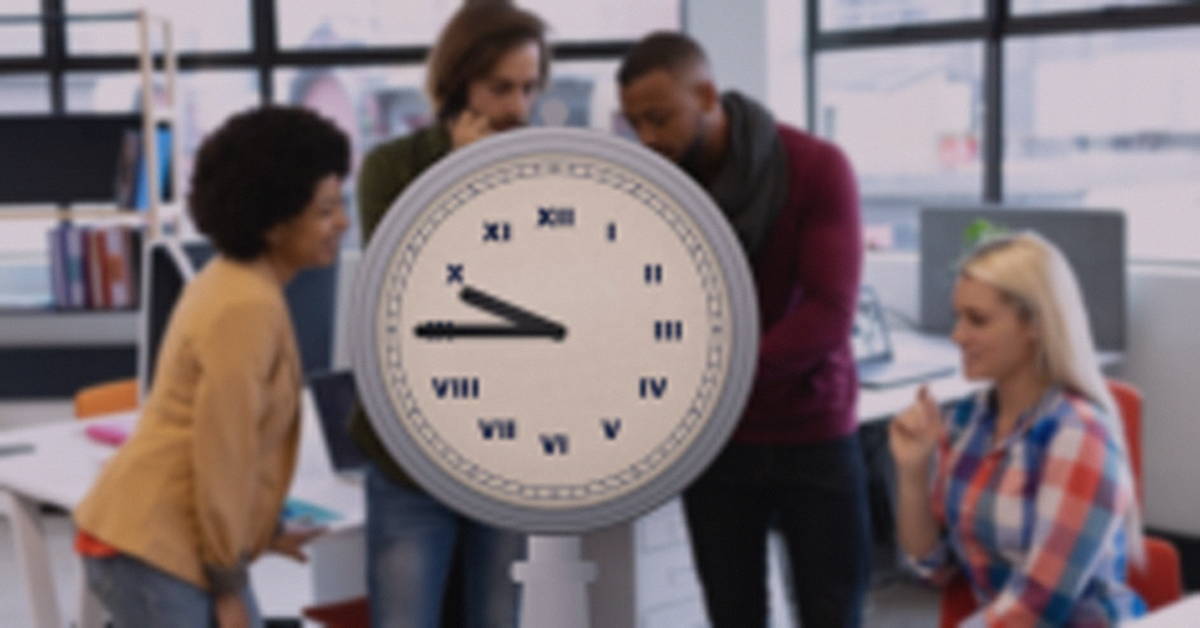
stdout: **9:45**
